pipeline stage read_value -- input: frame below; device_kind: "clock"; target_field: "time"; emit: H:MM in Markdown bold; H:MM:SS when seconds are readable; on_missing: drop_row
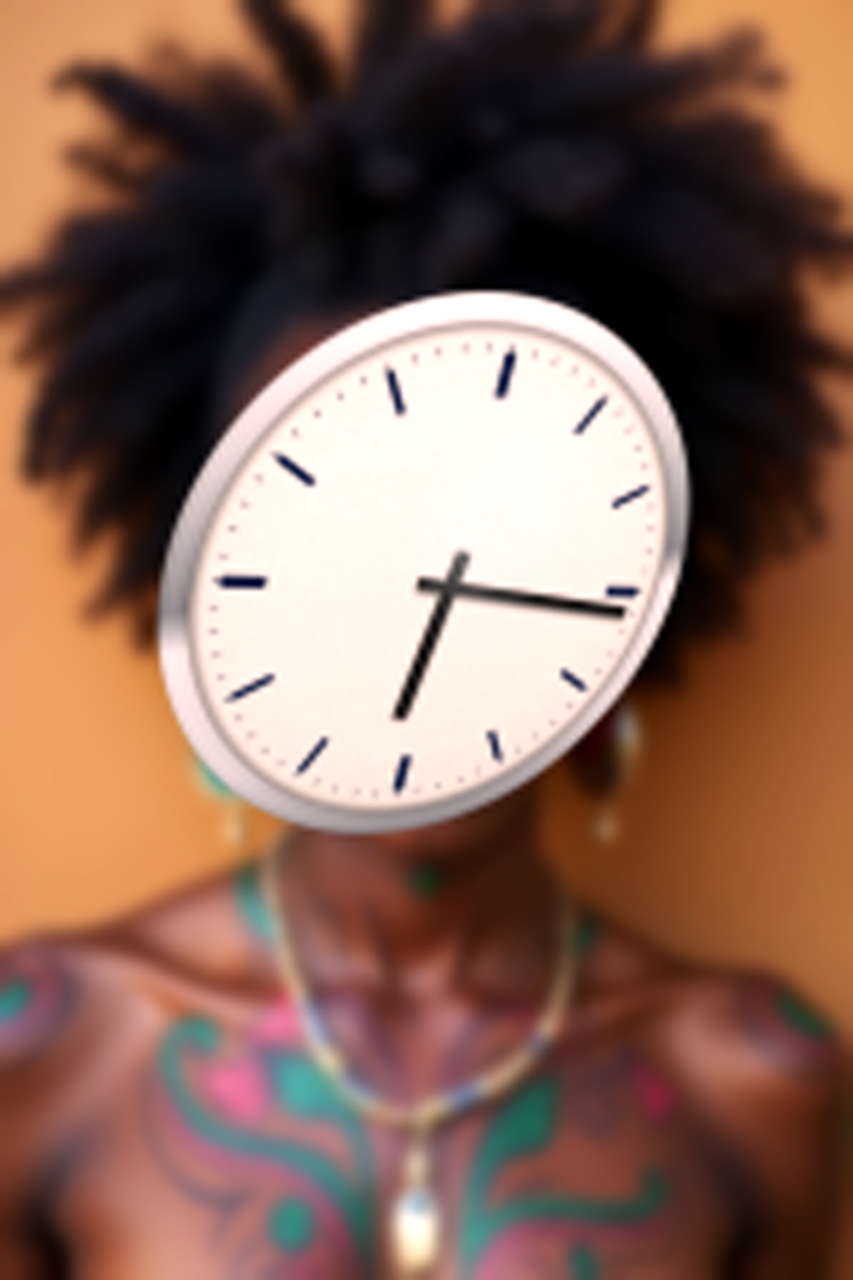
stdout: **6:16**
